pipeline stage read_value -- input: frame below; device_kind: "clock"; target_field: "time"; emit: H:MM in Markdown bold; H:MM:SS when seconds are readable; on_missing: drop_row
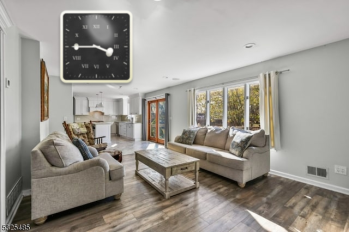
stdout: **3:45**
